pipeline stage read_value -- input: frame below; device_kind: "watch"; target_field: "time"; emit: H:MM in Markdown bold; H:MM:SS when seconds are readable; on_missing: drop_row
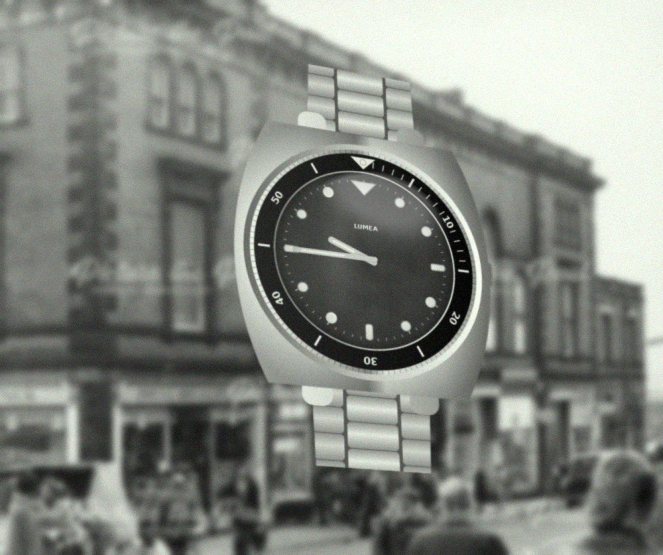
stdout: **9:45**
